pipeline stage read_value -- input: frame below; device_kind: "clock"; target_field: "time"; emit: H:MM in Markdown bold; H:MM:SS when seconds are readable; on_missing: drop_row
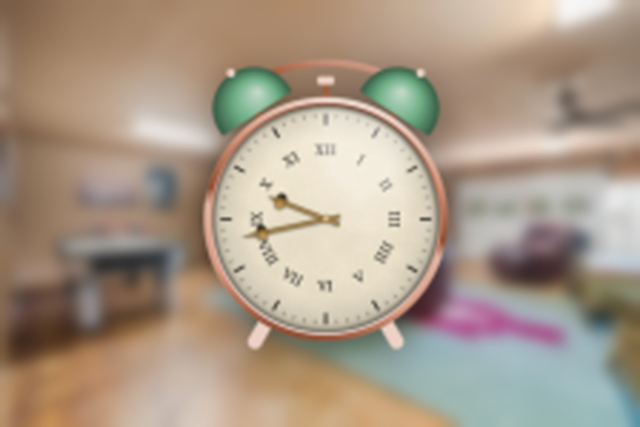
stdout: **9:43**
